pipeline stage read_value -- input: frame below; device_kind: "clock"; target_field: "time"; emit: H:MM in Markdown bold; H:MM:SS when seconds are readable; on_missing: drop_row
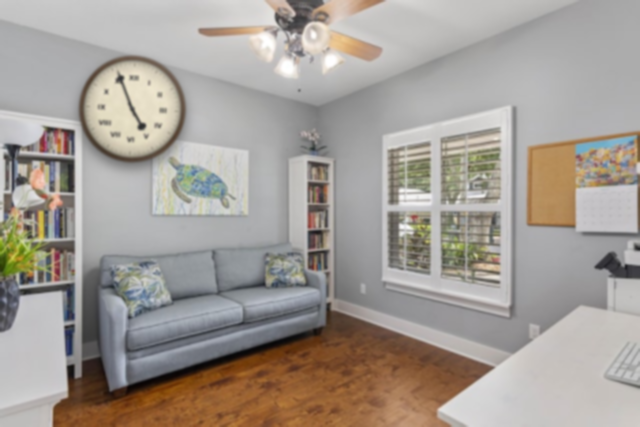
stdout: **4:56**
